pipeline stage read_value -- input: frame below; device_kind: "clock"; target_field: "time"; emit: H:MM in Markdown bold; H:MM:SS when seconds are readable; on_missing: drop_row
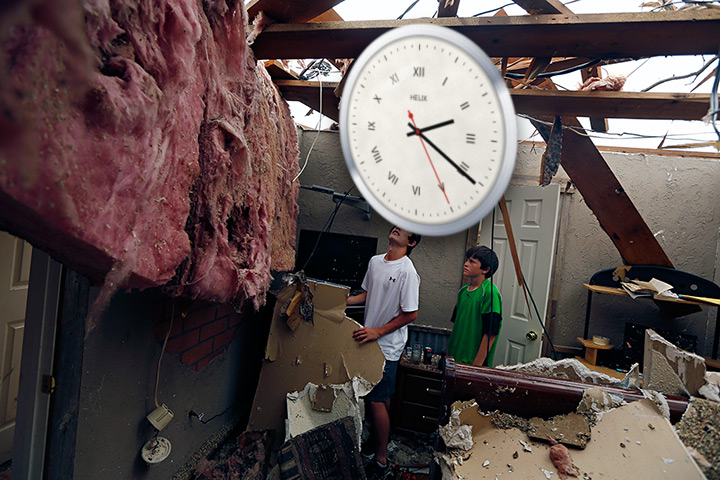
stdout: **2:20:25**
